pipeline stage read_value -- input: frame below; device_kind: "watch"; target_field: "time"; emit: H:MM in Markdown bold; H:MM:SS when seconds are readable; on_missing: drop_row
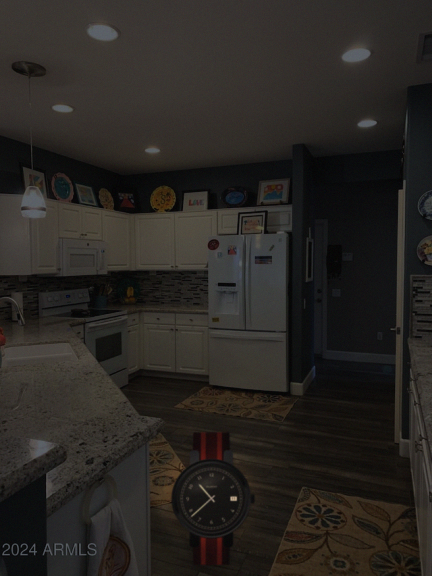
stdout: **10:38**
